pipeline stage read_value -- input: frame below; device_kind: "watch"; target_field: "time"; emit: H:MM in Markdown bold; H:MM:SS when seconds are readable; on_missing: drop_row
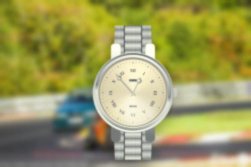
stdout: **12:53**
